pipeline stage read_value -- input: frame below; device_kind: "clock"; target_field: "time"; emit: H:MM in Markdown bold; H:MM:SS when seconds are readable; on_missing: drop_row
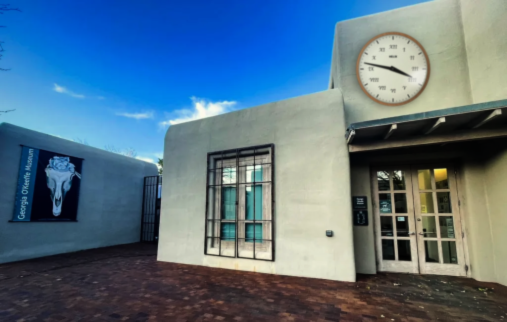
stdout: **3:47**
